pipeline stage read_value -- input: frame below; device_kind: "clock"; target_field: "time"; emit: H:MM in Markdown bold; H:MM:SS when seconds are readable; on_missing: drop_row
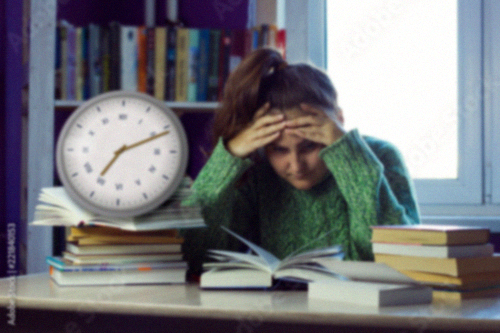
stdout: **7:11**
